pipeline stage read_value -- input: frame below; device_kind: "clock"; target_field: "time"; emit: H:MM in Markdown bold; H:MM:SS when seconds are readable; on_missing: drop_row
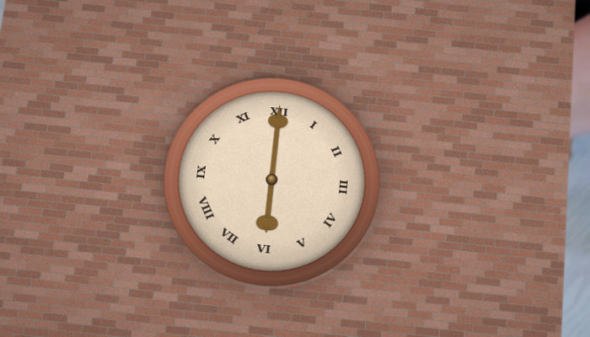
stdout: **6:00**
